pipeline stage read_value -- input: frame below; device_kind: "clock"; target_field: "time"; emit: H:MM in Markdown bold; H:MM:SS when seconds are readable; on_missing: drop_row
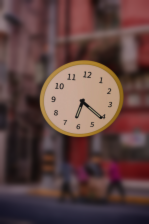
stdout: **6:21**
